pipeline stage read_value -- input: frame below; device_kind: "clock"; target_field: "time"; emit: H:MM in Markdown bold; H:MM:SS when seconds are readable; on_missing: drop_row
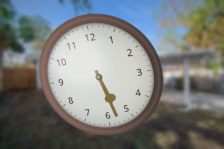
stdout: **5:28**
